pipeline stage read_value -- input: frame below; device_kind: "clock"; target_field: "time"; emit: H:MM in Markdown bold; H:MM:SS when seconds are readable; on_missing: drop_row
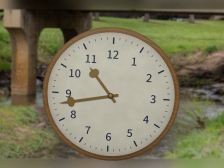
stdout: **10:43**
